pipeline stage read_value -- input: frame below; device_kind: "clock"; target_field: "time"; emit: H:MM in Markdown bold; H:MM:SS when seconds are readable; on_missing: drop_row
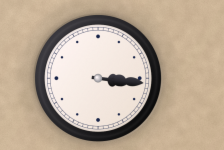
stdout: **3:16**
